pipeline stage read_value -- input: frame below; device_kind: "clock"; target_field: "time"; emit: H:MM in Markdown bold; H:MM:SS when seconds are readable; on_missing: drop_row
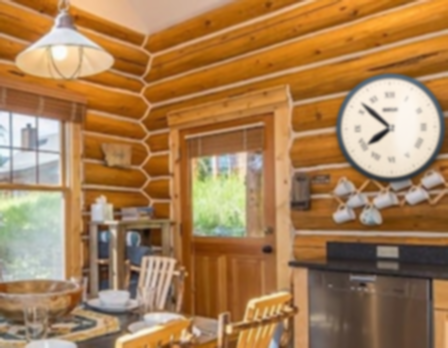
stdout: **7:52**
